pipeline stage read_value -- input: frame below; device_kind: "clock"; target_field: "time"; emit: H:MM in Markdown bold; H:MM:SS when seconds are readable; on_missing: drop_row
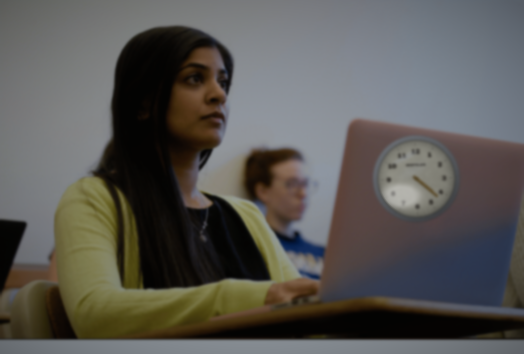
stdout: **4:22**
